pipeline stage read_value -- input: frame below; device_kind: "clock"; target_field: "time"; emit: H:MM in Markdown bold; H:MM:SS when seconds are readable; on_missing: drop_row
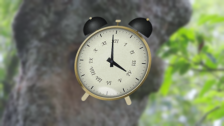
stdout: **3:59**
